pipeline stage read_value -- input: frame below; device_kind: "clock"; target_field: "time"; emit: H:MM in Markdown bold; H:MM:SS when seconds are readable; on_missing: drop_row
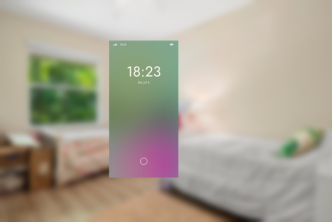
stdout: **18:23**
